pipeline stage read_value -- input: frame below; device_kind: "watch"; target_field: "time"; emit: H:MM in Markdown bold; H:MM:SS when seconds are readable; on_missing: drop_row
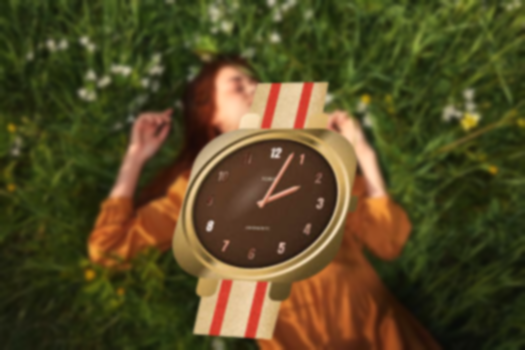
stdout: **2:03**
